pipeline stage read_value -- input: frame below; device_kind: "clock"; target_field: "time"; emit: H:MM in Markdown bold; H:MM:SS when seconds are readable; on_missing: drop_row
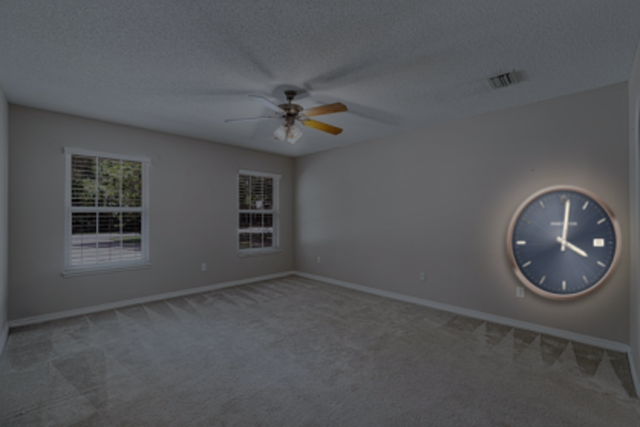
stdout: **4:01**
